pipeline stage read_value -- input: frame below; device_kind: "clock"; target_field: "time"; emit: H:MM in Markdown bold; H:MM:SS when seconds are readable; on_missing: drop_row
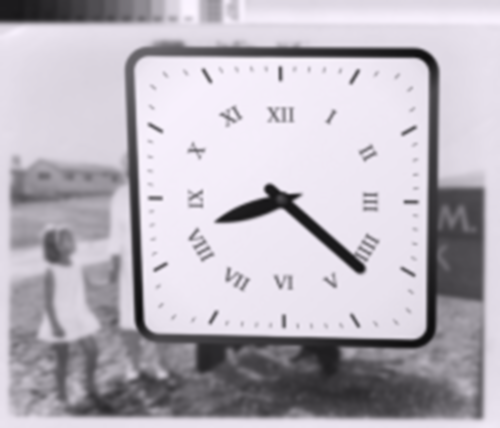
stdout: **8:22**
